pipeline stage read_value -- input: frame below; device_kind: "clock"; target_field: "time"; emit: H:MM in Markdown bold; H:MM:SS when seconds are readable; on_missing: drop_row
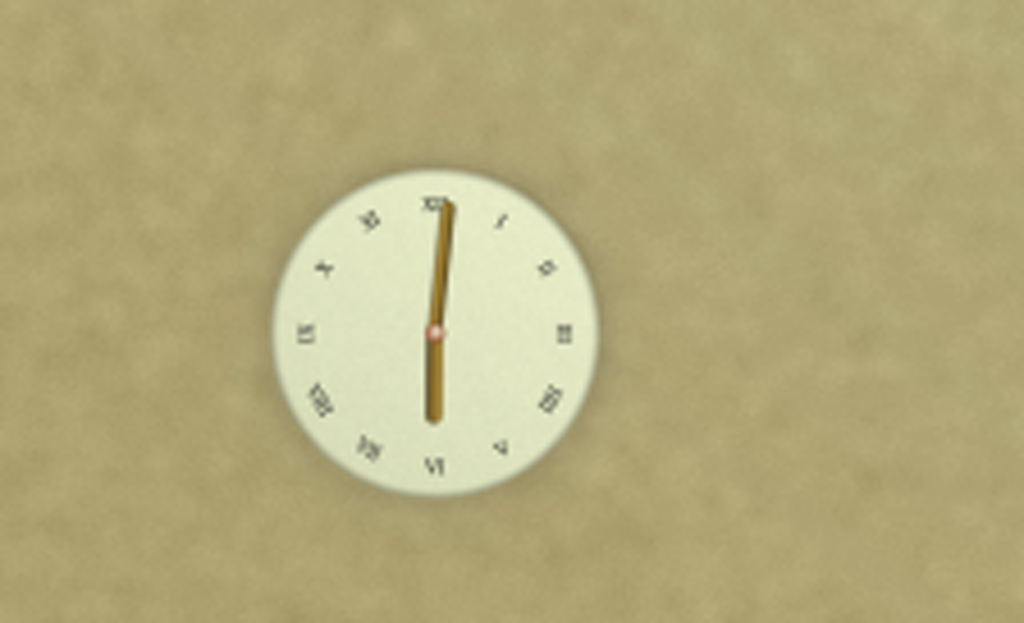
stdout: **6:01**
